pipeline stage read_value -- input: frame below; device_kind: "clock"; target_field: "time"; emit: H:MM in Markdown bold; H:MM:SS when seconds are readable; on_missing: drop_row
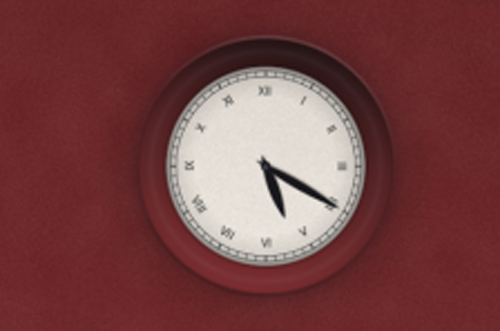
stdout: **5:20**
